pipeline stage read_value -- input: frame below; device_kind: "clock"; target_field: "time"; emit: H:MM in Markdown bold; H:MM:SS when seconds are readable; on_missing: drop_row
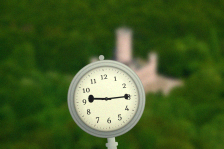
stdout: **9:15**
